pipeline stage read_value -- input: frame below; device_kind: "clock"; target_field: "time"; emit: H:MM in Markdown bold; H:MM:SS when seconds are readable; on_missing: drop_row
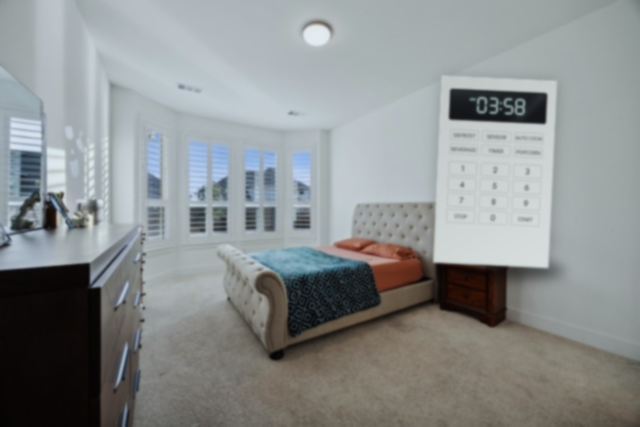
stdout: **3:58**
